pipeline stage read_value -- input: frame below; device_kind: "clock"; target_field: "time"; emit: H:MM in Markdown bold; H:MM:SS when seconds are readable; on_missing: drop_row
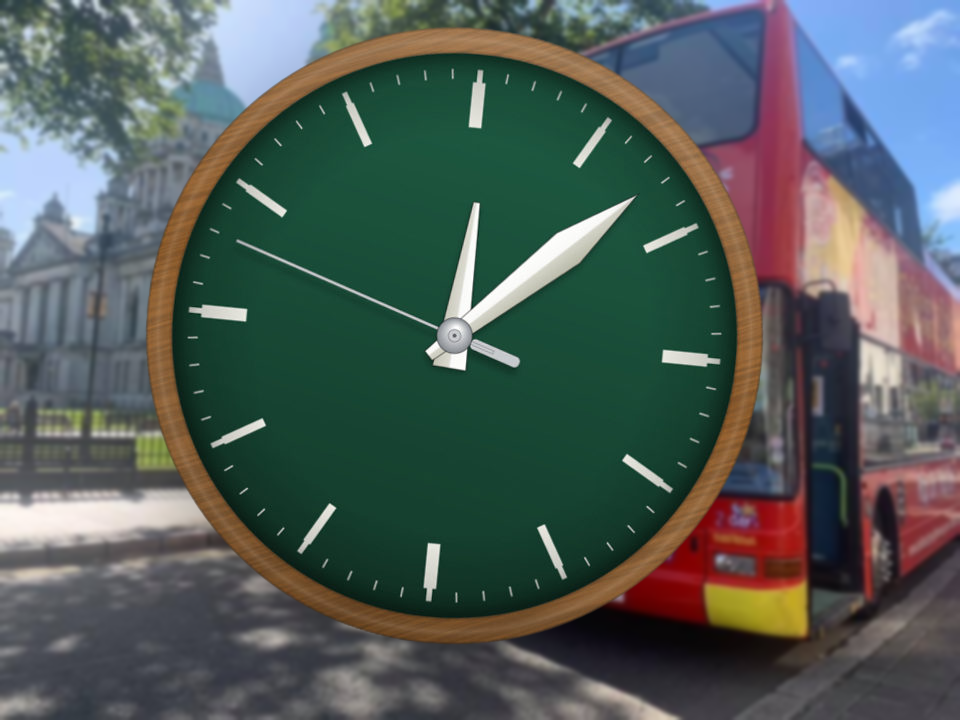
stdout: **12:07:48**
